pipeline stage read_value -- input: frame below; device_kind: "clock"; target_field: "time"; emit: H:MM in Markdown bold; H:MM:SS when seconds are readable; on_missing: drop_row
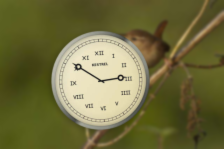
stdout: **2:51**
